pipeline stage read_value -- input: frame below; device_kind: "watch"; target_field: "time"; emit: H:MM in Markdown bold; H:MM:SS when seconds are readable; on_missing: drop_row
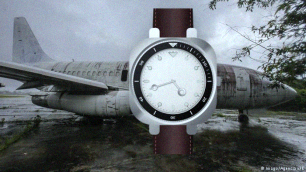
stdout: **4:42**
